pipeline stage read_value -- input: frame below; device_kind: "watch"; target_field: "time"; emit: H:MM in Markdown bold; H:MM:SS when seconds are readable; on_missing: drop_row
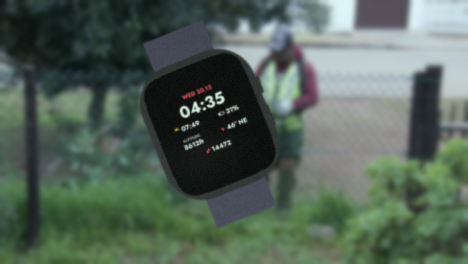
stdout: **4:35**
